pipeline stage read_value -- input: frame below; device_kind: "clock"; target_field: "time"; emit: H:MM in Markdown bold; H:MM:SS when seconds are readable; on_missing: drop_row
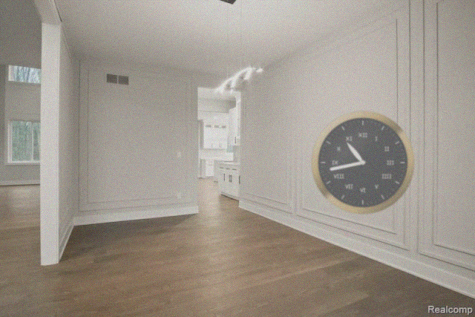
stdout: **10:43**
